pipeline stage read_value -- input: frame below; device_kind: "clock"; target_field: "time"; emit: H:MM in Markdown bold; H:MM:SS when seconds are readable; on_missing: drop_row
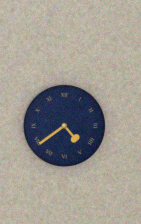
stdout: **4:39**
